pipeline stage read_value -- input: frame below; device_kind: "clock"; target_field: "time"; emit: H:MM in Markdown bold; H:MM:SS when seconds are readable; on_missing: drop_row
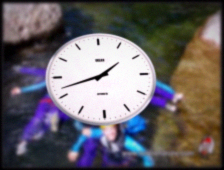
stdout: **1:42**
